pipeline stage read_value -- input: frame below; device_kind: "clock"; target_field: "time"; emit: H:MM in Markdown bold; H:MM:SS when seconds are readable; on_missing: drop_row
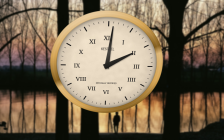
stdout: **2:01**
